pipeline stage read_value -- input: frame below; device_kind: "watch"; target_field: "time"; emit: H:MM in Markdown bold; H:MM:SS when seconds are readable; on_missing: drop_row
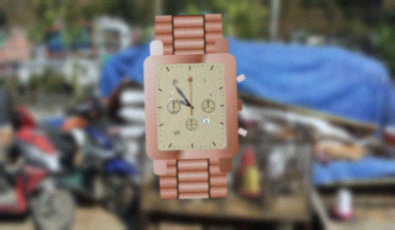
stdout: **9:54**
